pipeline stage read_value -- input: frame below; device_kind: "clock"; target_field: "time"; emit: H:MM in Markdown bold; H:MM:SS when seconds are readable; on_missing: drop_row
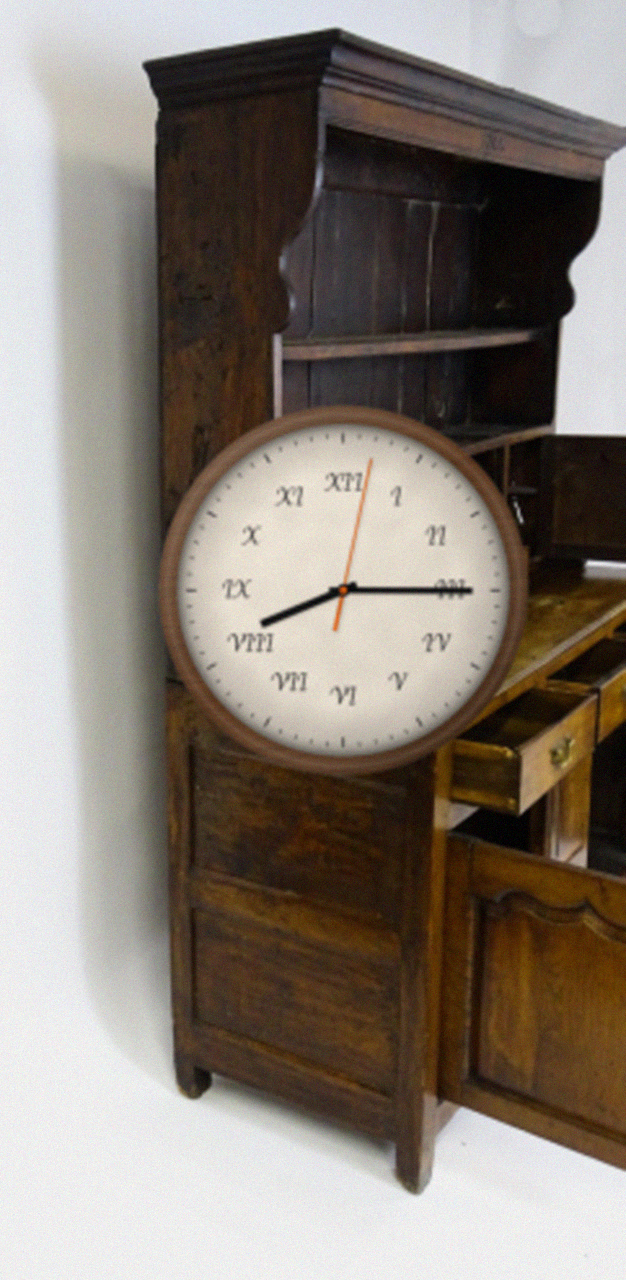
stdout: **8:15:02**
